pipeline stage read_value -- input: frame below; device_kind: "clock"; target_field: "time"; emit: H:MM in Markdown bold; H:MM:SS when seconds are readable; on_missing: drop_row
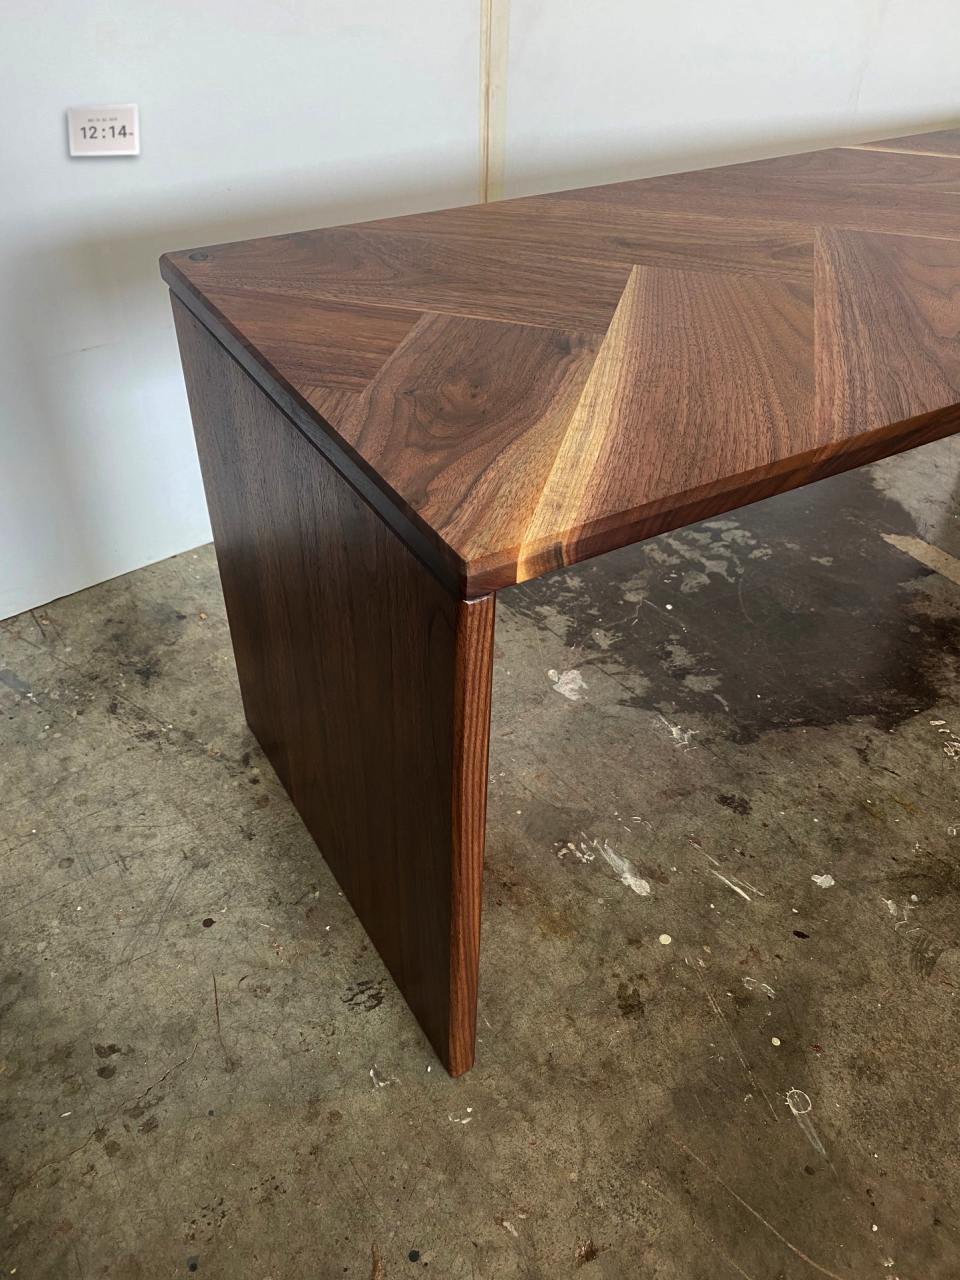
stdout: **12:14**
